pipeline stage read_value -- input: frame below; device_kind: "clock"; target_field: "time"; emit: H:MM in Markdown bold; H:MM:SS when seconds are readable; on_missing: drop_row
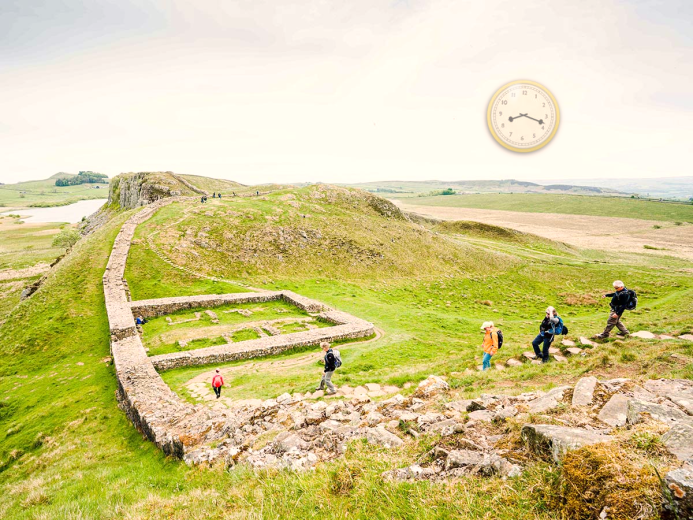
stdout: **8:18**
